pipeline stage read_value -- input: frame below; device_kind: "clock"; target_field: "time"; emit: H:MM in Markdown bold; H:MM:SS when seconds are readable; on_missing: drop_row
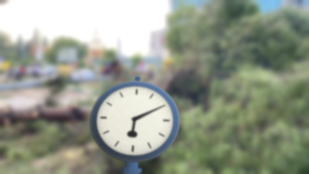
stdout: **6:10**
